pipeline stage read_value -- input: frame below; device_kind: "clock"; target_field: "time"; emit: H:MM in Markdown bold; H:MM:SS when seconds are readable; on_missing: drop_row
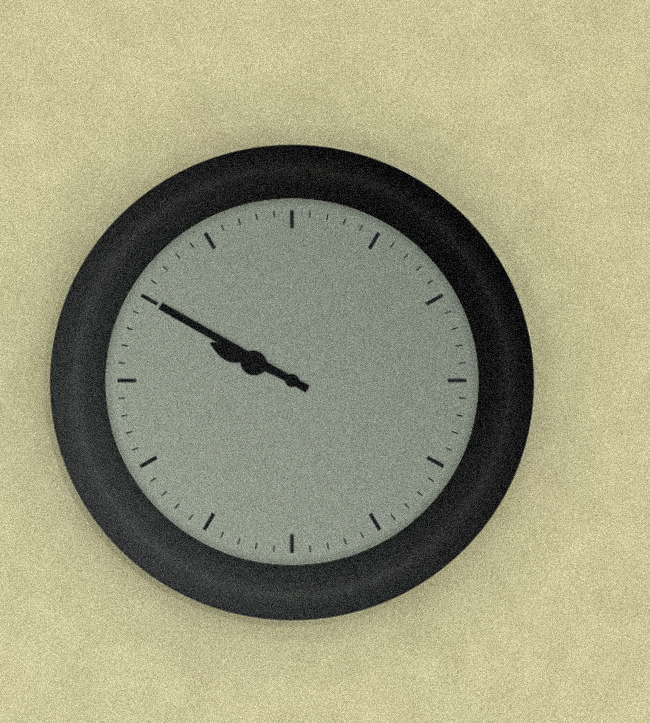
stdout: **9:50**
